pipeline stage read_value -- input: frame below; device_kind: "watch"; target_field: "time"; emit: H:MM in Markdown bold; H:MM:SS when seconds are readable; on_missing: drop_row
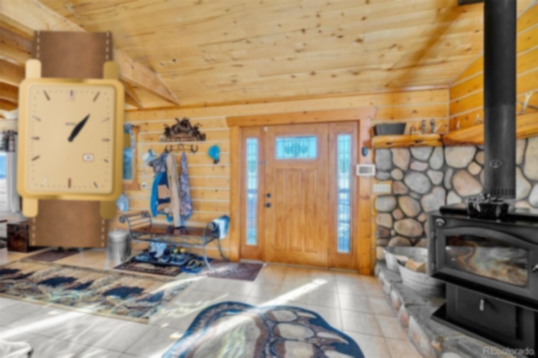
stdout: **1:06**
